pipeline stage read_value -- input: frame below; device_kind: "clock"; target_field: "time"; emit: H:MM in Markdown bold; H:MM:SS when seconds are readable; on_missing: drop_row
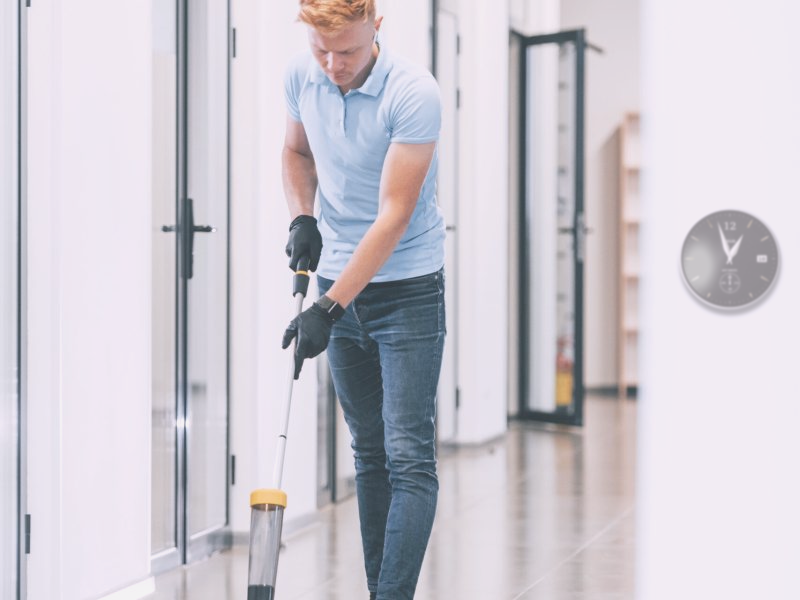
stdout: **12:57**
